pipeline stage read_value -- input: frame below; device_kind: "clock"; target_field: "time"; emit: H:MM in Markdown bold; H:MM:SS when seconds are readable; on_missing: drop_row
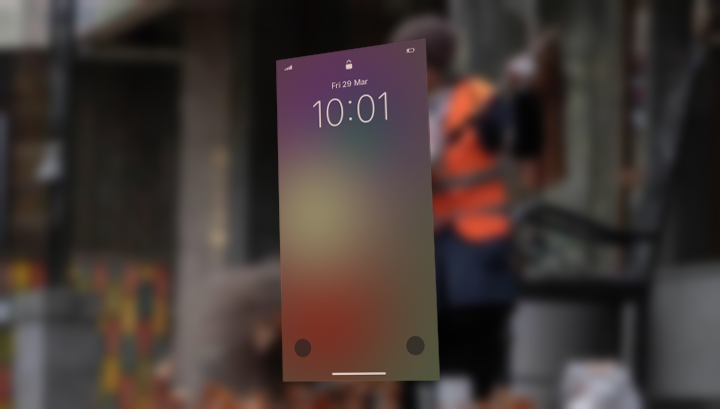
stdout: **10:01**
